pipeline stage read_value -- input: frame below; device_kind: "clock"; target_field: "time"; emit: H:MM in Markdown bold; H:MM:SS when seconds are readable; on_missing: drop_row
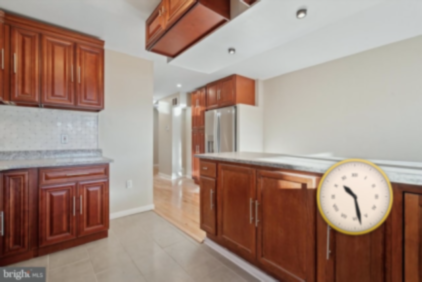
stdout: **10:28**
